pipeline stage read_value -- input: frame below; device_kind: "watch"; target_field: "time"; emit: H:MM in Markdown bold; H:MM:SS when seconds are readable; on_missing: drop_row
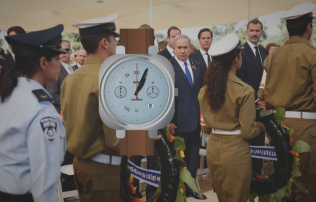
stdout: **1:04**
